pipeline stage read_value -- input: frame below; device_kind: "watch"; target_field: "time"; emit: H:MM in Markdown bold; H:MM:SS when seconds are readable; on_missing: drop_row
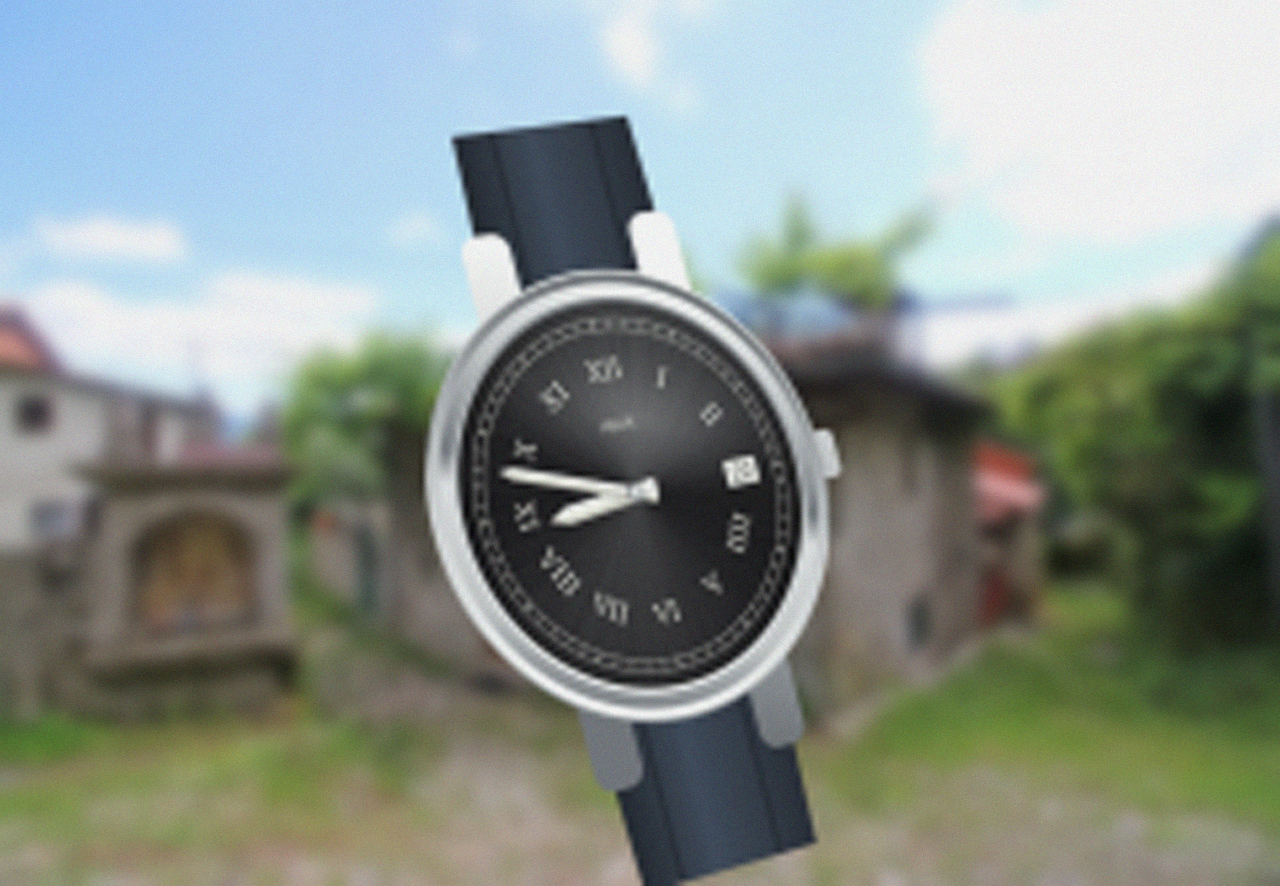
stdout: **8:48**
